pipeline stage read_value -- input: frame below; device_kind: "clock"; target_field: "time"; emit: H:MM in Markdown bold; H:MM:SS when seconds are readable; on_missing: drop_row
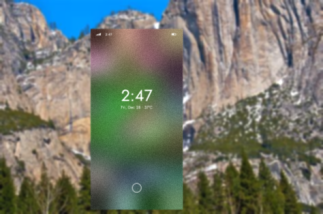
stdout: **2:47**
